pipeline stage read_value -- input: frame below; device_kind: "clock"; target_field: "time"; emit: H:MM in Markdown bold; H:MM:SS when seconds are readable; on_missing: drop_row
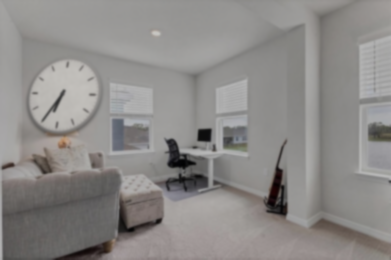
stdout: **6:35**
